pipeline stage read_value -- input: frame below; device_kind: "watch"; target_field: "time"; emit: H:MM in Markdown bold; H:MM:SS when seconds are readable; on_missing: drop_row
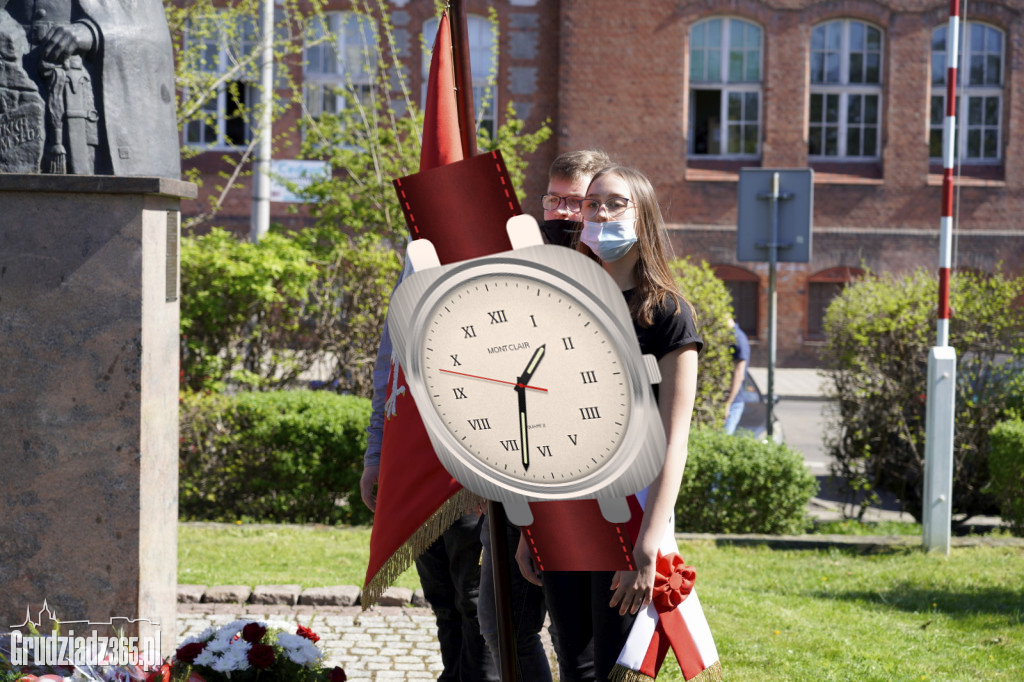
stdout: **1:32:48**
